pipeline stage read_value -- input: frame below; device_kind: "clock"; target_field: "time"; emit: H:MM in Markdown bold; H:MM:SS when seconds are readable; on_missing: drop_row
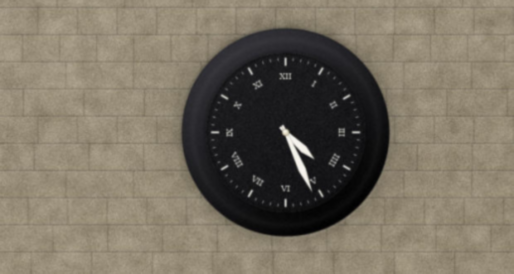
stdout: **4:26**
